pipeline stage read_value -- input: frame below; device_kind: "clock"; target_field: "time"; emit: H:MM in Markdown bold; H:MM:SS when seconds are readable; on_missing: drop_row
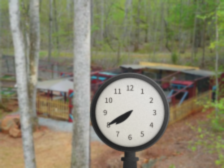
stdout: **7:40**
